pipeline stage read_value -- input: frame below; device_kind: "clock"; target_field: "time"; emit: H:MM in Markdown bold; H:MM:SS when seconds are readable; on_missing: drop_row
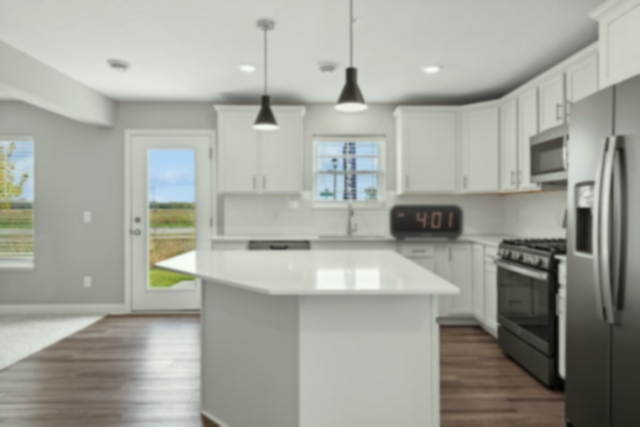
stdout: **4:01**
